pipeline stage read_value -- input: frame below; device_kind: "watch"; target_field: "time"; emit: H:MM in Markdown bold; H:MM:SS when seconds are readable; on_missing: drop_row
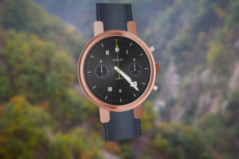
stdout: **4:23**
